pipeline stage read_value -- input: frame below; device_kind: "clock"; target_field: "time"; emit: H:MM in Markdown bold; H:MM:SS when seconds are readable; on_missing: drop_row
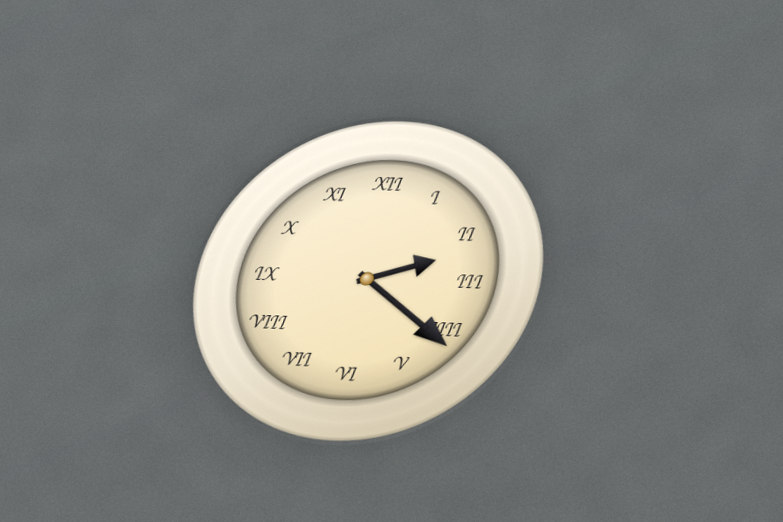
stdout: **2:21**
